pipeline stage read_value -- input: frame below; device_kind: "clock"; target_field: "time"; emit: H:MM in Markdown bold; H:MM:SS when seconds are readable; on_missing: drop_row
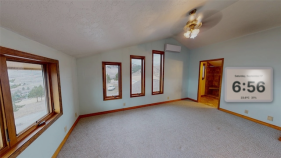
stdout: **6:56**
